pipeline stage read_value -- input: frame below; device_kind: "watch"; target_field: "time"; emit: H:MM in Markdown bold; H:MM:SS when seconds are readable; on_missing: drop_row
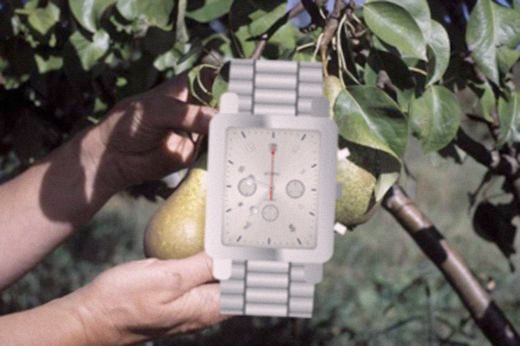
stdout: **9:36**
